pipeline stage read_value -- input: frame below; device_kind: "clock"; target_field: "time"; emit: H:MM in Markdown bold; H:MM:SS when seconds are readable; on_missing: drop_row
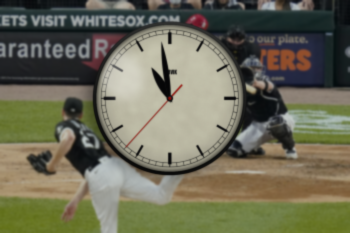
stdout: **10:58:37**
